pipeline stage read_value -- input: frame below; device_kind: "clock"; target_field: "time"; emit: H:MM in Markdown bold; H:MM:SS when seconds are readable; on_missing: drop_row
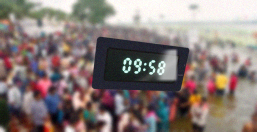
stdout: **9:58**
